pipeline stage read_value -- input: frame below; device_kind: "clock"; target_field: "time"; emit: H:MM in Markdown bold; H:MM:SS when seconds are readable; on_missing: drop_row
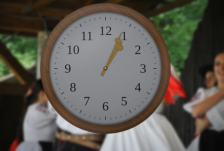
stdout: **1:04**
